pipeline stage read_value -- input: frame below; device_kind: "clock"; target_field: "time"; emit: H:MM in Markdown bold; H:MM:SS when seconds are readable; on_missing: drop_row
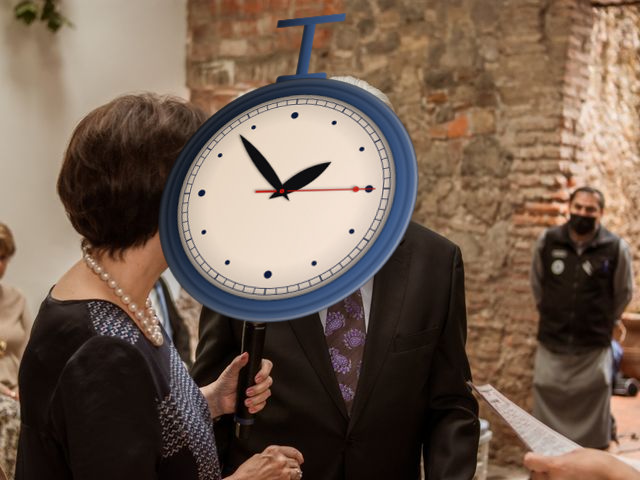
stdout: **1:53:15**
